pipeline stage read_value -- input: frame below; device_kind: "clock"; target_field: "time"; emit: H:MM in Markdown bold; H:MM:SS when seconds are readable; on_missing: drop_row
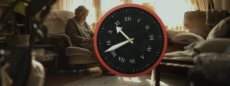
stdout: **10:42**
